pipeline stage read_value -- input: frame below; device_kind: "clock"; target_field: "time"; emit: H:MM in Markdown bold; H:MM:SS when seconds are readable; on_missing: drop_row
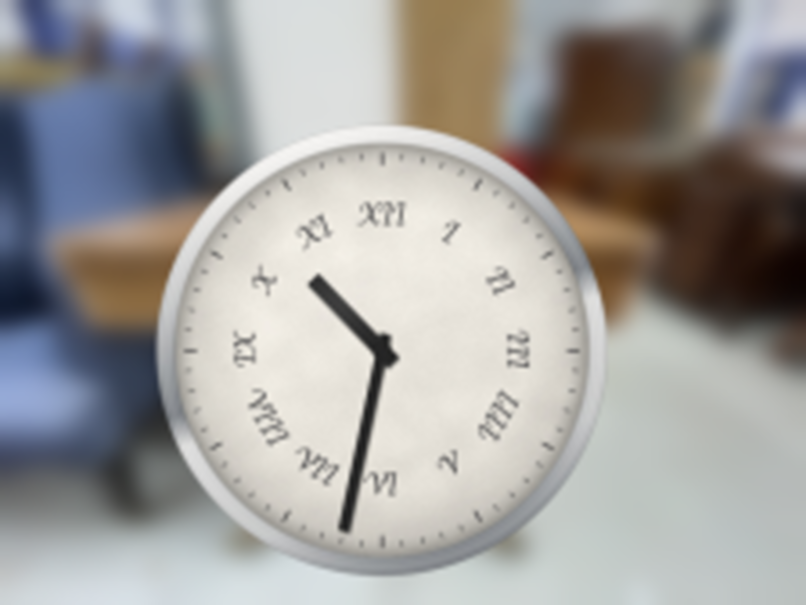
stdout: **10:32**
